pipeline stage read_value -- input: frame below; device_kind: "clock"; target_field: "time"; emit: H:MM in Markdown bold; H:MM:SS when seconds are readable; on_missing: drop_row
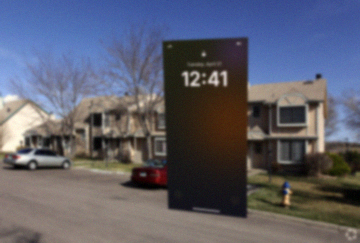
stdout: **12:41**
